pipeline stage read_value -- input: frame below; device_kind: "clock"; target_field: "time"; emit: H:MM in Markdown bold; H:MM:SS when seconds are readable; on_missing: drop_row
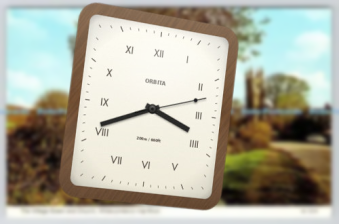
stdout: **3:41:12**
